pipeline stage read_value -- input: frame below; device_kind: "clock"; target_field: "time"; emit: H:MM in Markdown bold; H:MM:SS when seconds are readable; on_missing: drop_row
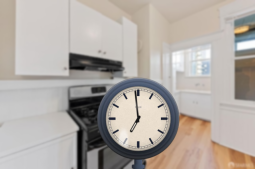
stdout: **6:59**
